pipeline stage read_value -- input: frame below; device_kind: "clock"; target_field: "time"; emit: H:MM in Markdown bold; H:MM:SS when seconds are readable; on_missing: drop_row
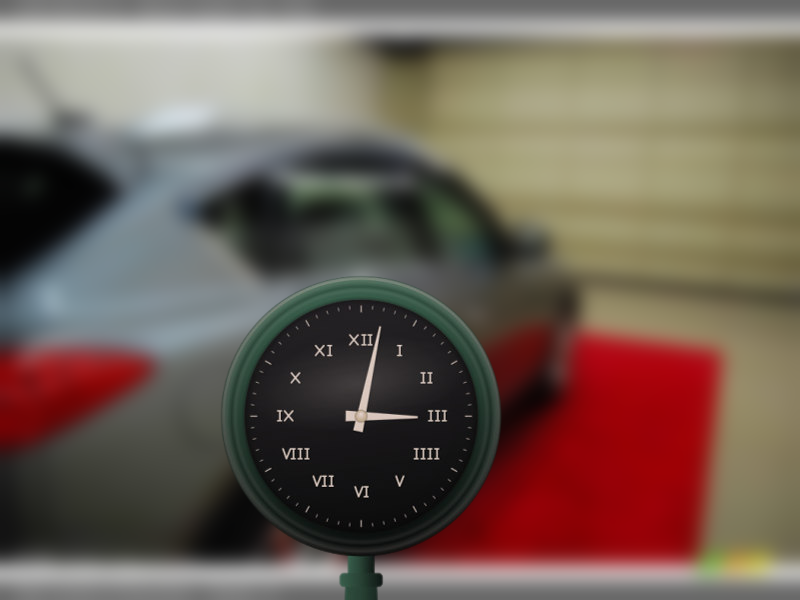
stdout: **3:02**
